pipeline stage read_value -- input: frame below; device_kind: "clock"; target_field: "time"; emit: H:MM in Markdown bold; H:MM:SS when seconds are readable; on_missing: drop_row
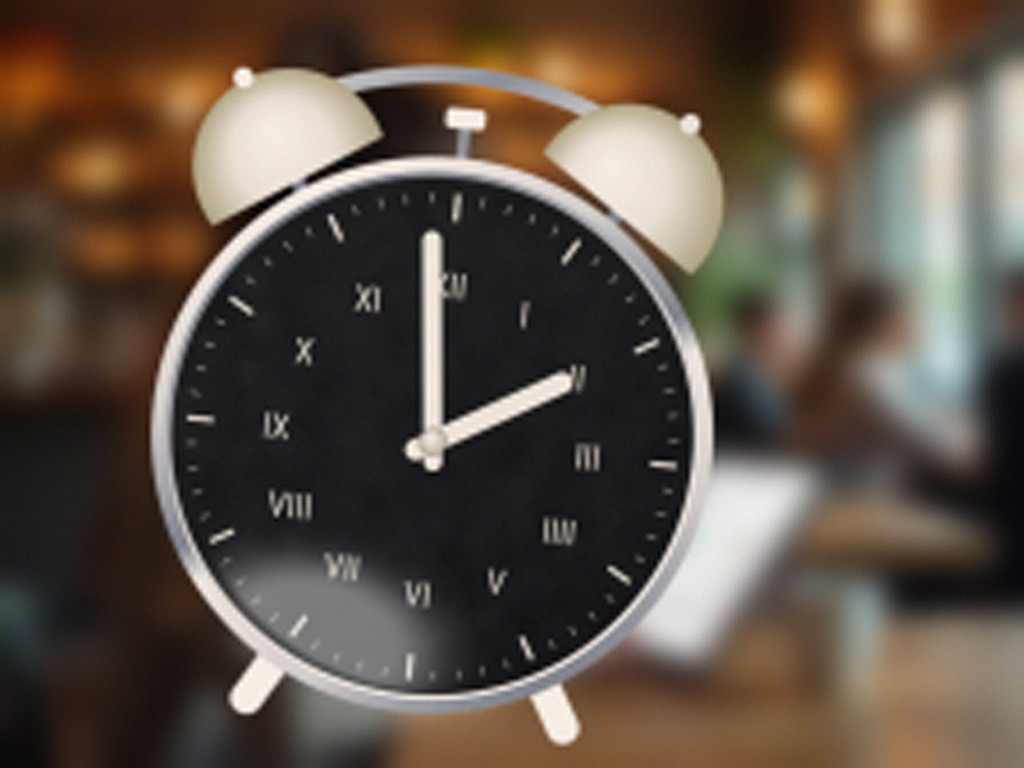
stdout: **1:59**
